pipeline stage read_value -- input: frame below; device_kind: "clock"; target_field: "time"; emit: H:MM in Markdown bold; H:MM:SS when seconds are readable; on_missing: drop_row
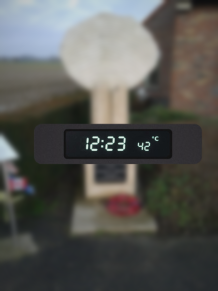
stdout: **12:23**
